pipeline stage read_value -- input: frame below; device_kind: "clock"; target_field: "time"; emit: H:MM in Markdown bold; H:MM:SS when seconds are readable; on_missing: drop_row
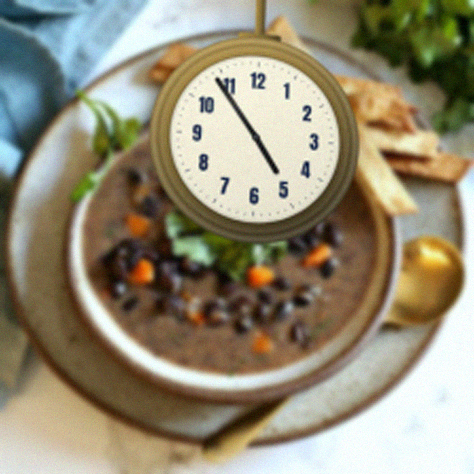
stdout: **4:54**
